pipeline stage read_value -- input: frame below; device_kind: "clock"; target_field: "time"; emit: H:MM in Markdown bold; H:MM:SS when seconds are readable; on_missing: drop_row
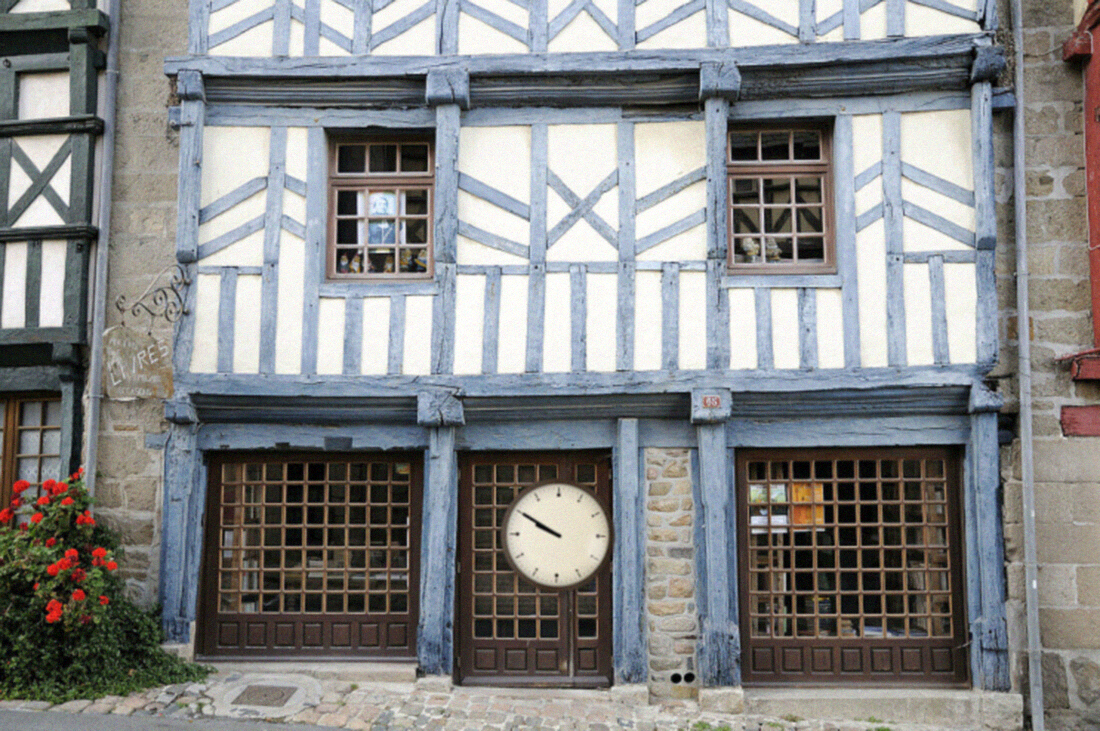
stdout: **9:50**
